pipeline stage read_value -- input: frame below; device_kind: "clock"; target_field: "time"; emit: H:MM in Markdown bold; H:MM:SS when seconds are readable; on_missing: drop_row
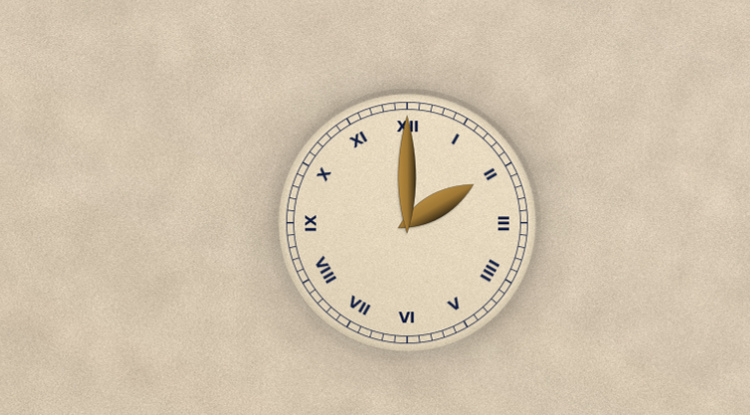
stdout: **2:00**
